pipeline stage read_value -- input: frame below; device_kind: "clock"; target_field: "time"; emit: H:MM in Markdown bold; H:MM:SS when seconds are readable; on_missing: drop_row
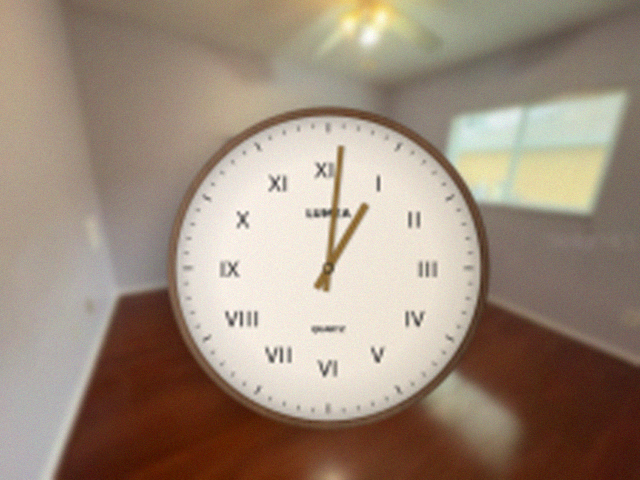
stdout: **1:01**
